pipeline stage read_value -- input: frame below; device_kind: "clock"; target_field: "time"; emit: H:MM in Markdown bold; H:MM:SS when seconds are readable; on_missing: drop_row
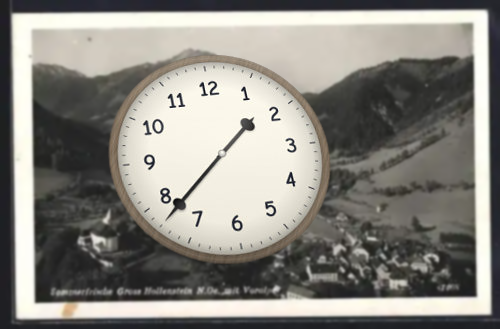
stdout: **1:38**
